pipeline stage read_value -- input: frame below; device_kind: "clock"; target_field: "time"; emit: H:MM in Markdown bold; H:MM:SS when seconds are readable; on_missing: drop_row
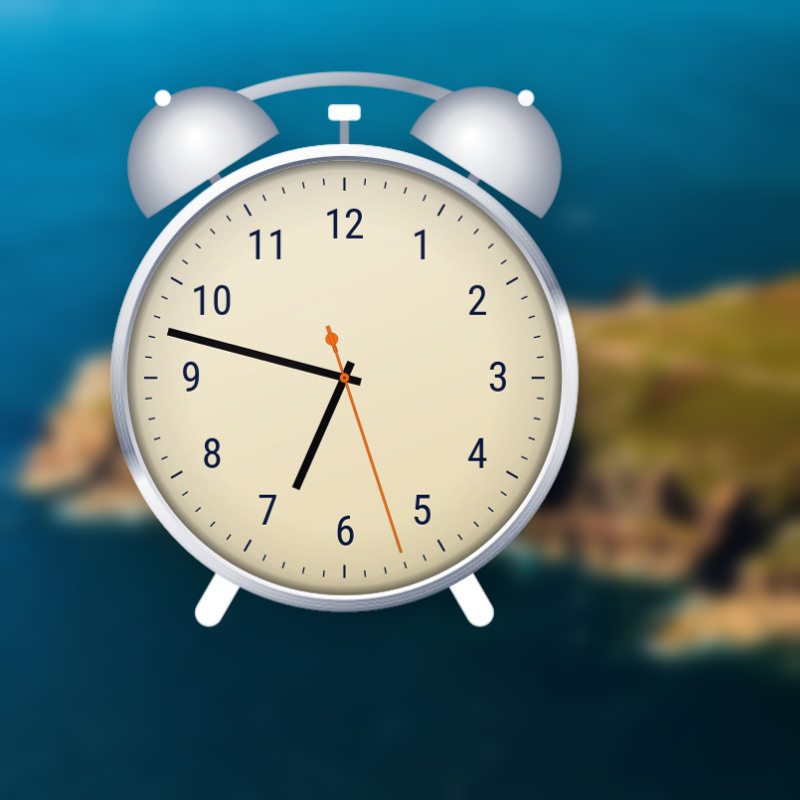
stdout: **6:47:27**
